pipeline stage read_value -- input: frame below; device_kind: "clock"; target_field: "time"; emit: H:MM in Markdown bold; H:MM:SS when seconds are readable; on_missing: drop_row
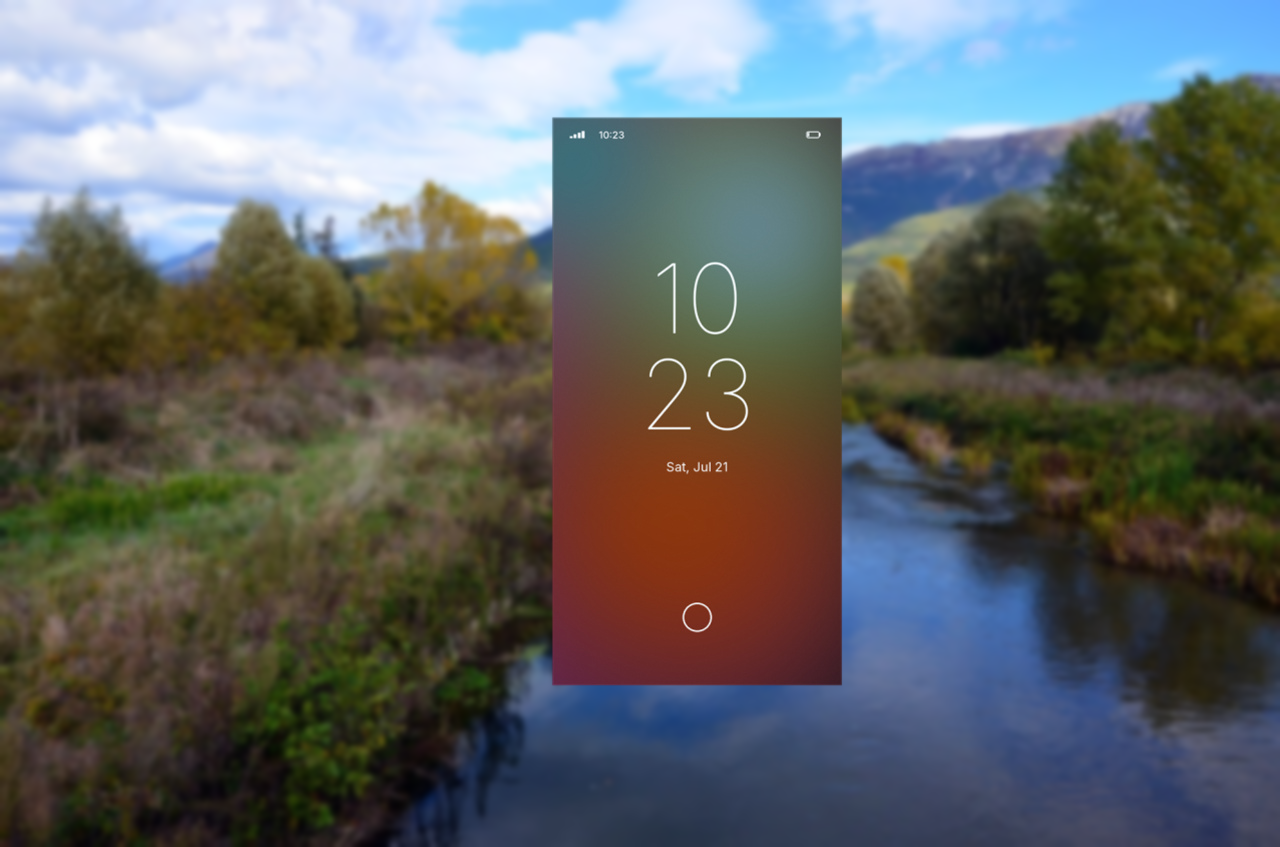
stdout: **10:23**
